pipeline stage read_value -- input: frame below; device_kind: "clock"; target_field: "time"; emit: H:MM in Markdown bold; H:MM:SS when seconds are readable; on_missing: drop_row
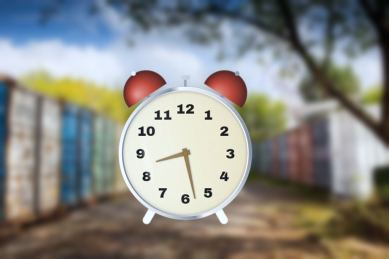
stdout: **8:28**
